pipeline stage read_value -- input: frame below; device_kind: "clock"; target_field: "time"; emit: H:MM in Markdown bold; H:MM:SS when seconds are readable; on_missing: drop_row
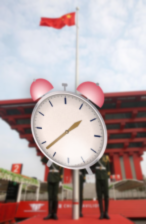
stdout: **1:38**
